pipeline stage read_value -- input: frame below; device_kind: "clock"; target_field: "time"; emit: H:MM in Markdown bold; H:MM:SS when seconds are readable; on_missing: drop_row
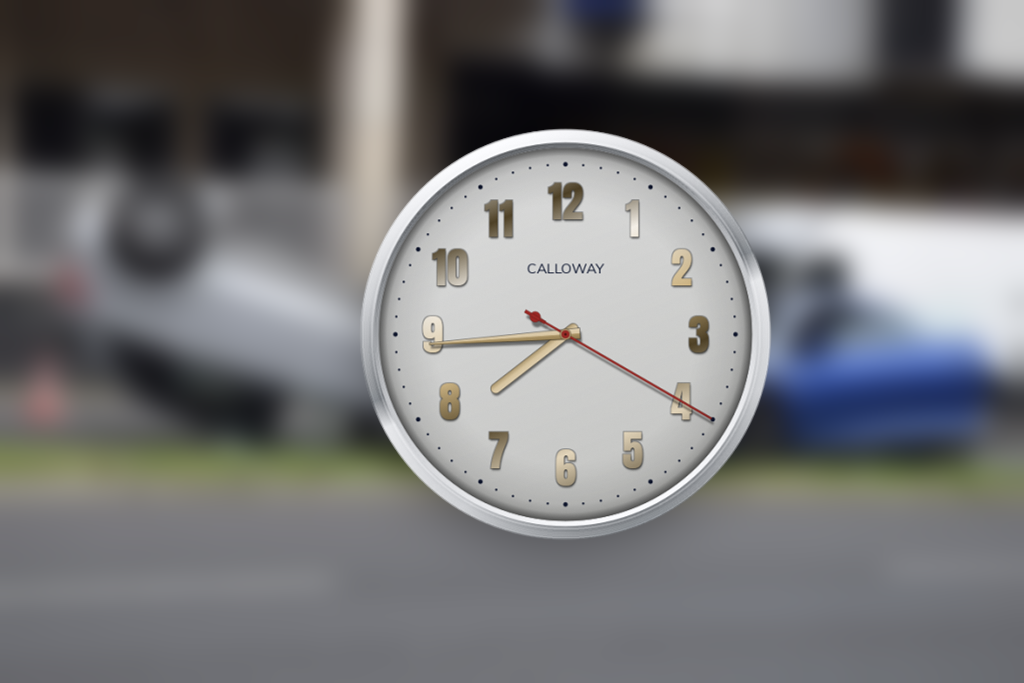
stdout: **7:44:20**
